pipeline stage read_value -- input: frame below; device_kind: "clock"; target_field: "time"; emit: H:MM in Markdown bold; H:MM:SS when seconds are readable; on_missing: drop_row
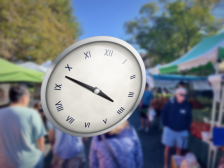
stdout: **3:48**
